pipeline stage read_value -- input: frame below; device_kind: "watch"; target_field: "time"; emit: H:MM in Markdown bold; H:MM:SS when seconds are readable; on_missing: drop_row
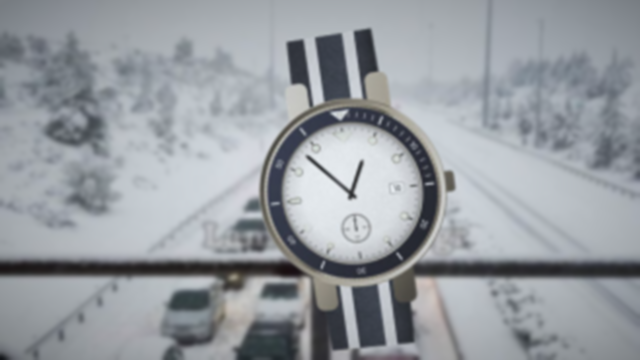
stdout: **12:53**
